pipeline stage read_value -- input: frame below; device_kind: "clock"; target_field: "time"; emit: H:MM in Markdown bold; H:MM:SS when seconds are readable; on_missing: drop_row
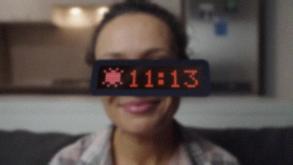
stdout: **11:13**
